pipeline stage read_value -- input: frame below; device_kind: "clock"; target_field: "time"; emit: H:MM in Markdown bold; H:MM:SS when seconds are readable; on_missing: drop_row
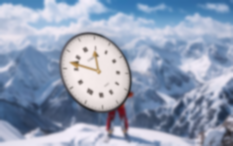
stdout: **12:52**
